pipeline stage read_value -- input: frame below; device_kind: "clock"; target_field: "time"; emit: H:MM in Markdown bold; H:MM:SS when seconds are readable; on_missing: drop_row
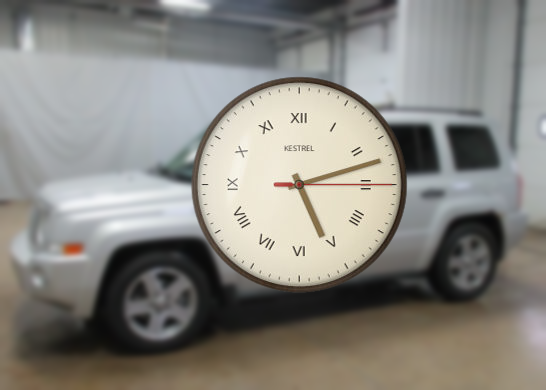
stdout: **5:12:15**
